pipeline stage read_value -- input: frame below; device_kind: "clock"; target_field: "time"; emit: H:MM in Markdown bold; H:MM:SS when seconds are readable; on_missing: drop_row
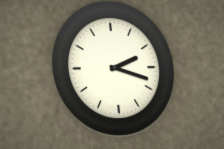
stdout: **2:18**
